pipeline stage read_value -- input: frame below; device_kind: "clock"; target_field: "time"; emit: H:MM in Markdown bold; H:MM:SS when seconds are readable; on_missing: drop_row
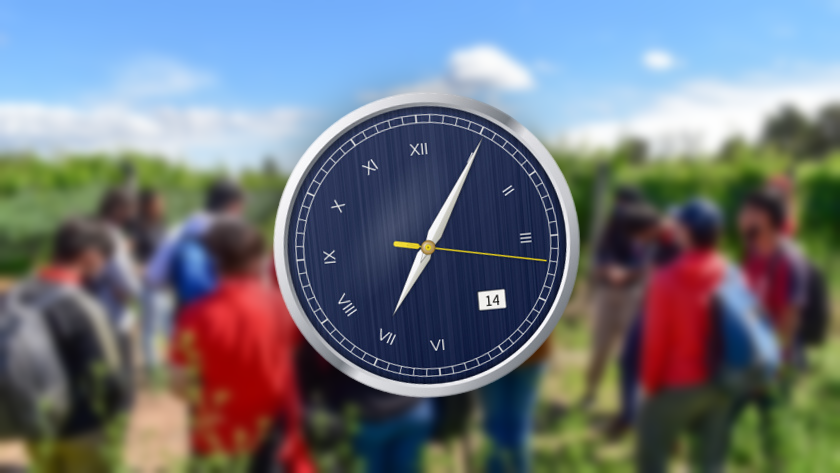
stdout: **7:05:17**
